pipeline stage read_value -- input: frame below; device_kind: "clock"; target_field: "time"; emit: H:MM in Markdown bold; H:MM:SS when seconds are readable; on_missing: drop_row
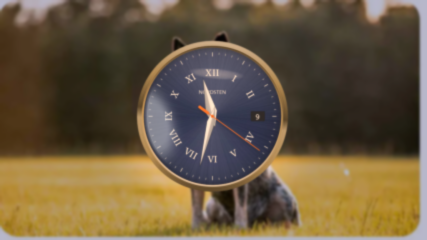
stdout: **11:32:21**
